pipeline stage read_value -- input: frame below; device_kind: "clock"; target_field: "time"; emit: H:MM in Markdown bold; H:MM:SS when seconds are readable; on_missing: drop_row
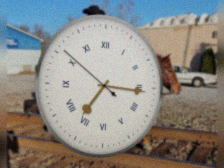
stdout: **7:15:51**
